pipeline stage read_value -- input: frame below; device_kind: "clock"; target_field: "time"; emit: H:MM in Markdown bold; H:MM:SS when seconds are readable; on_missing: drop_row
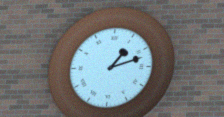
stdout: **1:12**
